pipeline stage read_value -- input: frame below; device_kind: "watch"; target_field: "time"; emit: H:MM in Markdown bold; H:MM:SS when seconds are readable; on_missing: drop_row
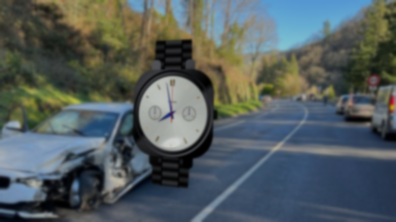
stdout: **7:58**
